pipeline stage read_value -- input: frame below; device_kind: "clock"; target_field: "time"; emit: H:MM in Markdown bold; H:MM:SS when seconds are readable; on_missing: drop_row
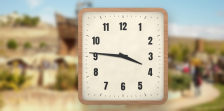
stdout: **3:46**
